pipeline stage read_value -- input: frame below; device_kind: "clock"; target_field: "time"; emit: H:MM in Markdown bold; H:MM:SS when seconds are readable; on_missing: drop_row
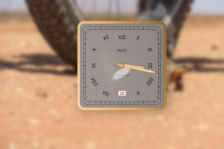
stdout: **3:17**
